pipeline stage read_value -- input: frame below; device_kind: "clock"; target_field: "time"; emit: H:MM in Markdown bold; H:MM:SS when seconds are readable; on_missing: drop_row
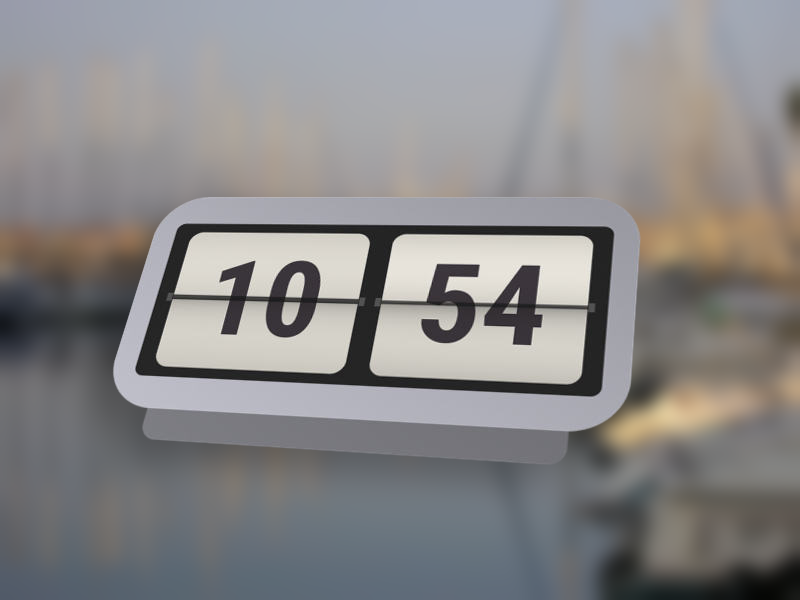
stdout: **10:54**
